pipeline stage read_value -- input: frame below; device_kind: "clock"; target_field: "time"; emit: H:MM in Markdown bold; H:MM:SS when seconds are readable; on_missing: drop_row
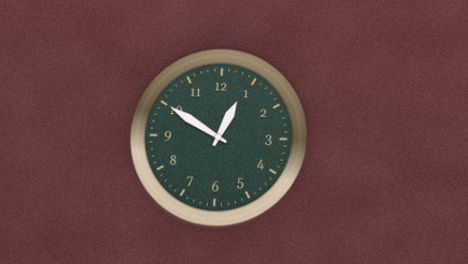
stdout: **12:50**
